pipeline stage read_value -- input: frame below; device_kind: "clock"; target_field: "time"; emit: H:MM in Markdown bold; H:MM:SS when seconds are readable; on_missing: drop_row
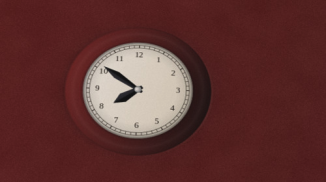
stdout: **7:51**
